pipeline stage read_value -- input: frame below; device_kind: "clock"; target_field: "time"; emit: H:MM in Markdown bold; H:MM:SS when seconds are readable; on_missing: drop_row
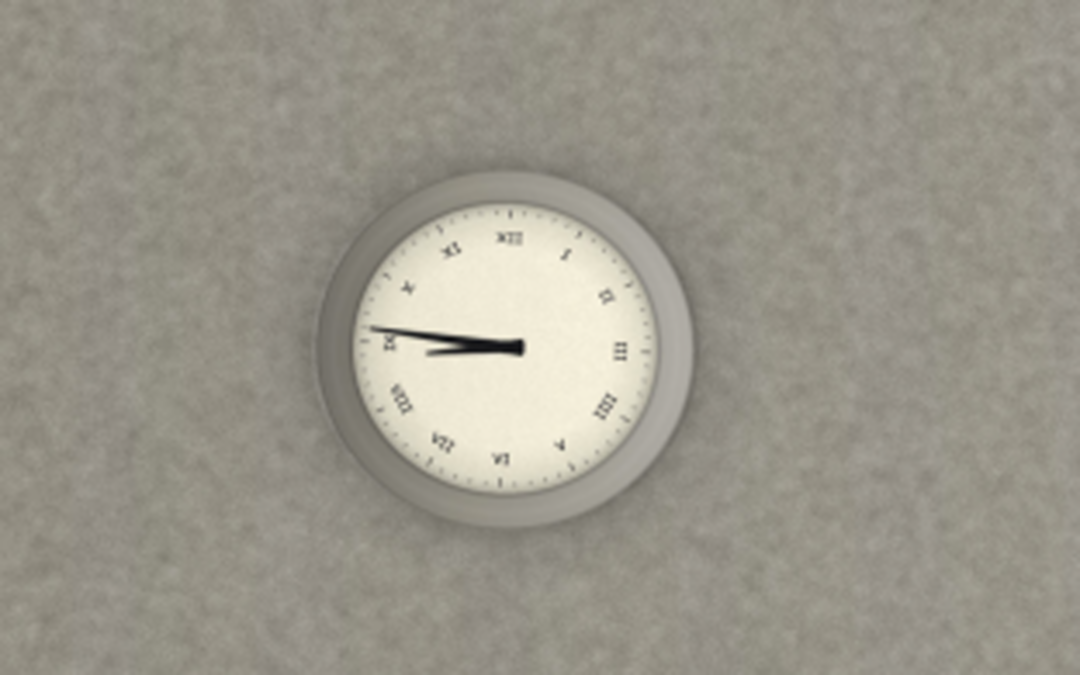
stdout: **8:46**
